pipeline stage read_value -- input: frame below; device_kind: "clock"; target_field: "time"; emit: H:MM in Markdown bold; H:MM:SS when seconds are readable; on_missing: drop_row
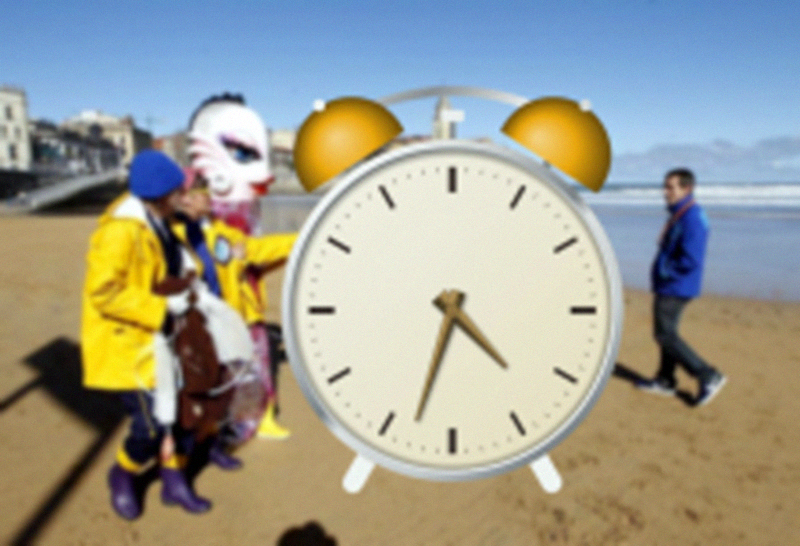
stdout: **4:33**
